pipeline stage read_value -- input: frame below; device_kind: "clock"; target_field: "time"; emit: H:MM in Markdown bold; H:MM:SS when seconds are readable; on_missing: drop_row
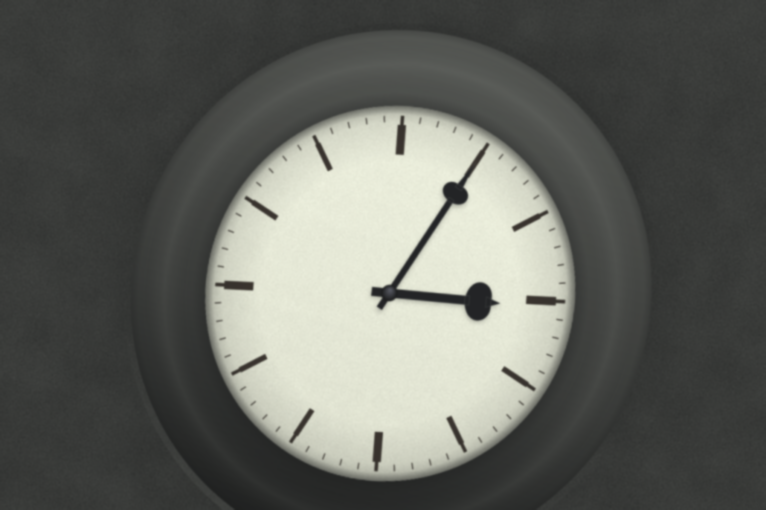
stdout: **3:05**
